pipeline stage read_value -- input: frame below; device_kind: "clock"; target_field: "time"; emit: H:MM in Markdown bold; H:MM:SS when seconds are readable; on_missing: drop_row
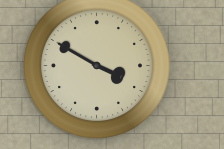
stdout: **3:50**
